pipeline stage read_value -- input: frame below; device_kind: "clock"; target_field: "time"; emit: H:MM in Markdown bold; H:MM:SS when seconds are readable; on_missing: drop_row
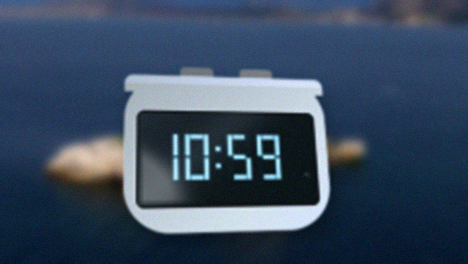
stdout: **10:59**
